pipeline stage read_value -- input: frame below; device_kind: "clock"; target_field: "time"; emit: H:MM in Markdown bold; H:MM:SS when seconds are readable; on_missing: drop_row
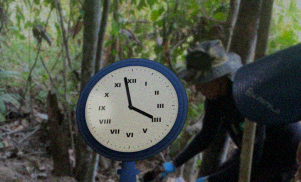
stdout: **3:58**
